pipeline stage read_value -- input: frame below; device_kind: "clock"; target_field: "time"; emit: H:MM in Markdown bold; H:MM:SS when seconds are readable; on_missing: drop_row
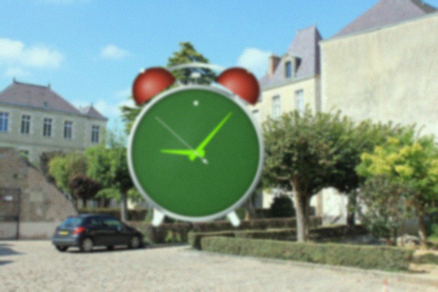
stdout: **9:06:52**
